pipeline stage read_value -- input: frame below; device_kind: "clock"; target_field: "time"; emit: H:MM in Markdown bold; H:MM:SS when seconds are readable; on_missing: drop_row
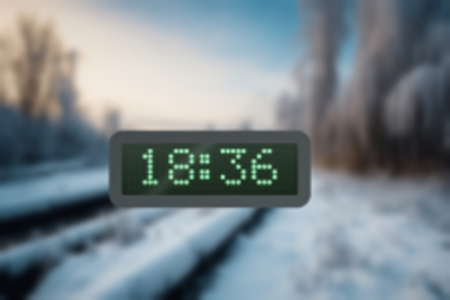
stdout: **18:36**
